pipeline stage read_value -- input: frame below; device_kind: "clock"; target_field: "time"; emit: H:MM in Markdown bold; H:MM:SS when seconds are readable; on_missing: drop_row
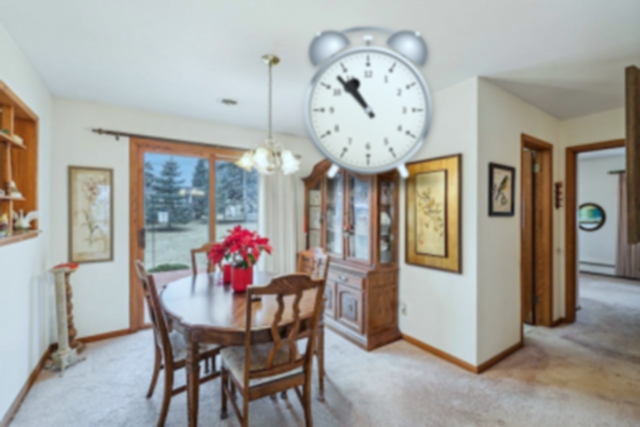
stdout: **10:53**
